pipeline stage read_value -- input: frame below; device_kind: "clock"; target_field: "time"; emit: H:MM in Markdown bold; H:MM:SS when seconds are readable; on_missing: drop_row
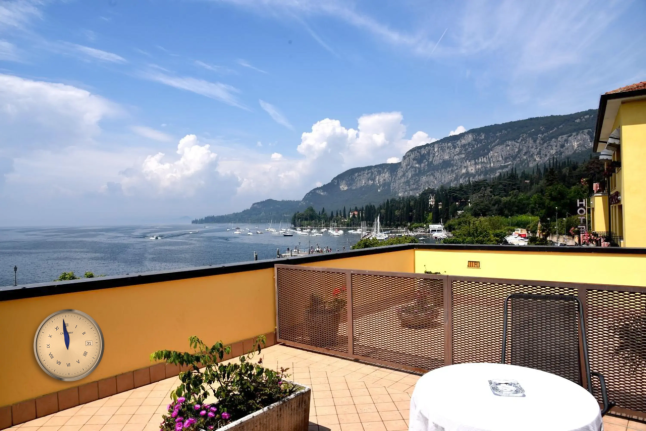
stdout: **11:59**
